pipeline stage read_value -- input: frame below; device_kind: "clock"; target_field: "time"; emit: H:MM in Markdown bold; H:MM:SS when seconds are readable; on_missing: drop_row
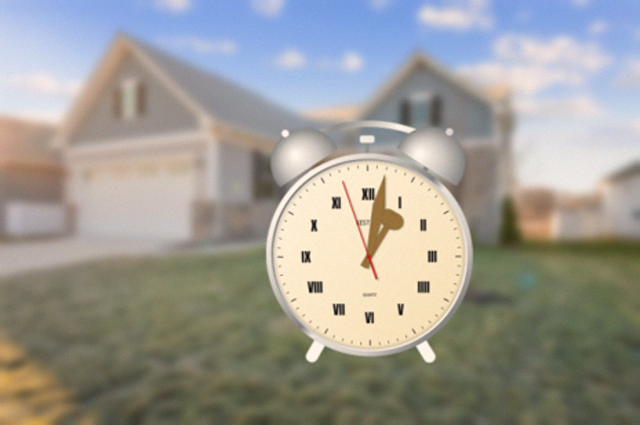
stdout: **1:01:57**
